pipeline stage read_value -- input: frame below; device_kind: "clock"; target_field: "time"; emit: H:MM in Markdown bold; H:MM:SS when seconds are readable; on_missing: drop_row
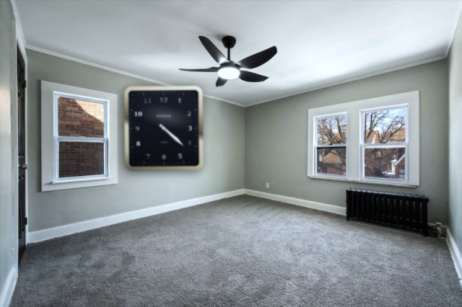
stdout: **4:22**
